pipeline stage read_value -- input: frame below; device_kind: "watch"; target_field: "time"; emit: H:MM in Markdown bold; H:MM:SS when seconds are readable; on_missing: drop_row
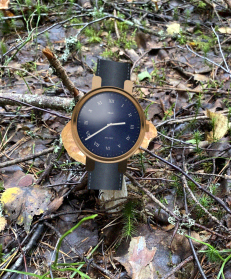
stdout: **2:39**
